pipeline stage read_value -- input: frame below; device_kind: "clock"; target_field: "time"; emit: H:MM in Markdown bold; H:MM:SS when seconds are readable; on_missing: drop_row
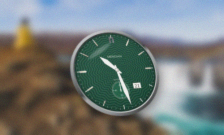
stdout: **10:28**
